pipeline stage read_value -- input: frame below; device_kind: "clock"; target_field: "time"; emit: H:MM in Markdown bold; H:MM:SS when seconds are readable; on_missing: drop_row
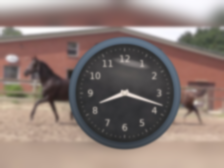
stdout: **8:18**
